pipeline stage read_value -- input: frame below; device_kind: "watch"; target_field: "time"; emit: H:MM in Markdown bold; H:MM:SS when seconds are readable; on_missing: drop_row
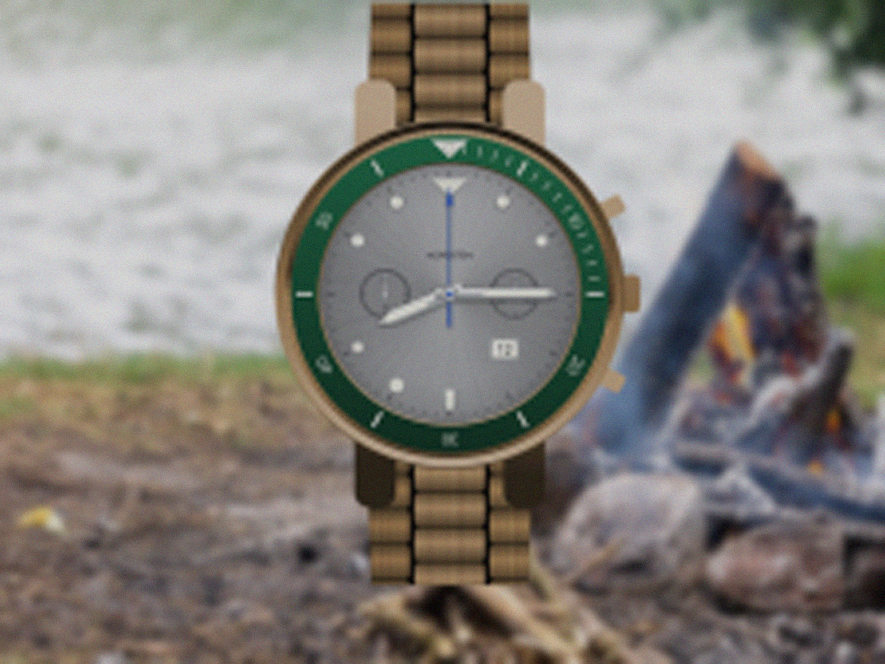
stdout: **8:15**
